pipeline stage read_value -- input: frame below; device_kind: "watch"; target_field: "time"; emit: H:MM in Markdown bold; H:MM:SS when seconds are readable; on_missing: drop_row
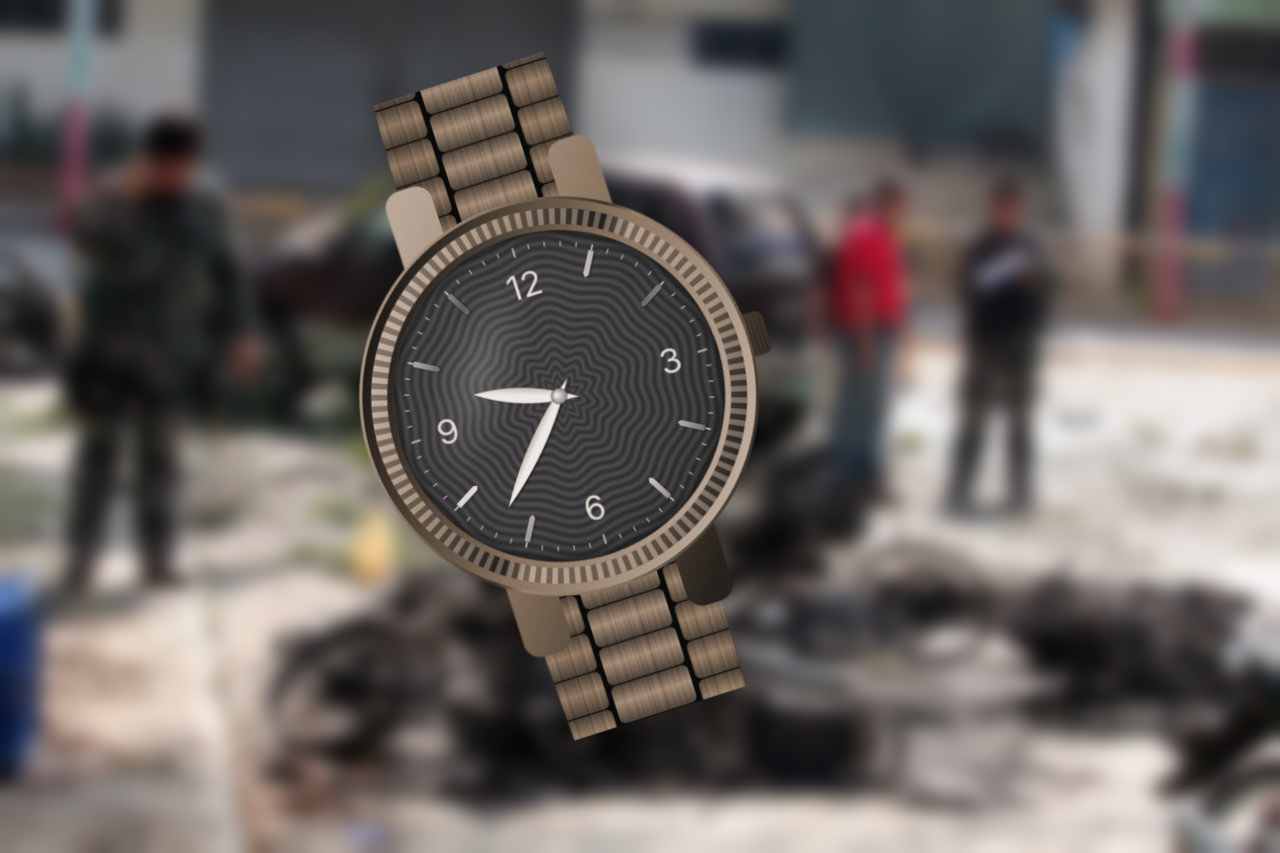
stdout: **9:37**
